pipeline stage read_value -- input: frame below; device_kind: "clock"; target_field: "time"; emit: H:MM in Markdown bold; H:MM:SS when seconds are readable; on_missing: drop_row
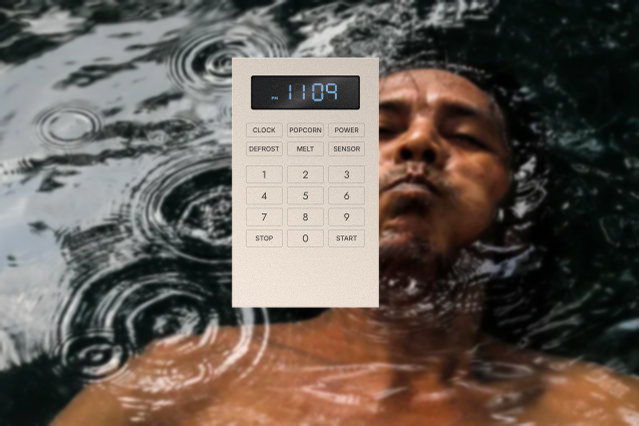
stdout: **11:09**
